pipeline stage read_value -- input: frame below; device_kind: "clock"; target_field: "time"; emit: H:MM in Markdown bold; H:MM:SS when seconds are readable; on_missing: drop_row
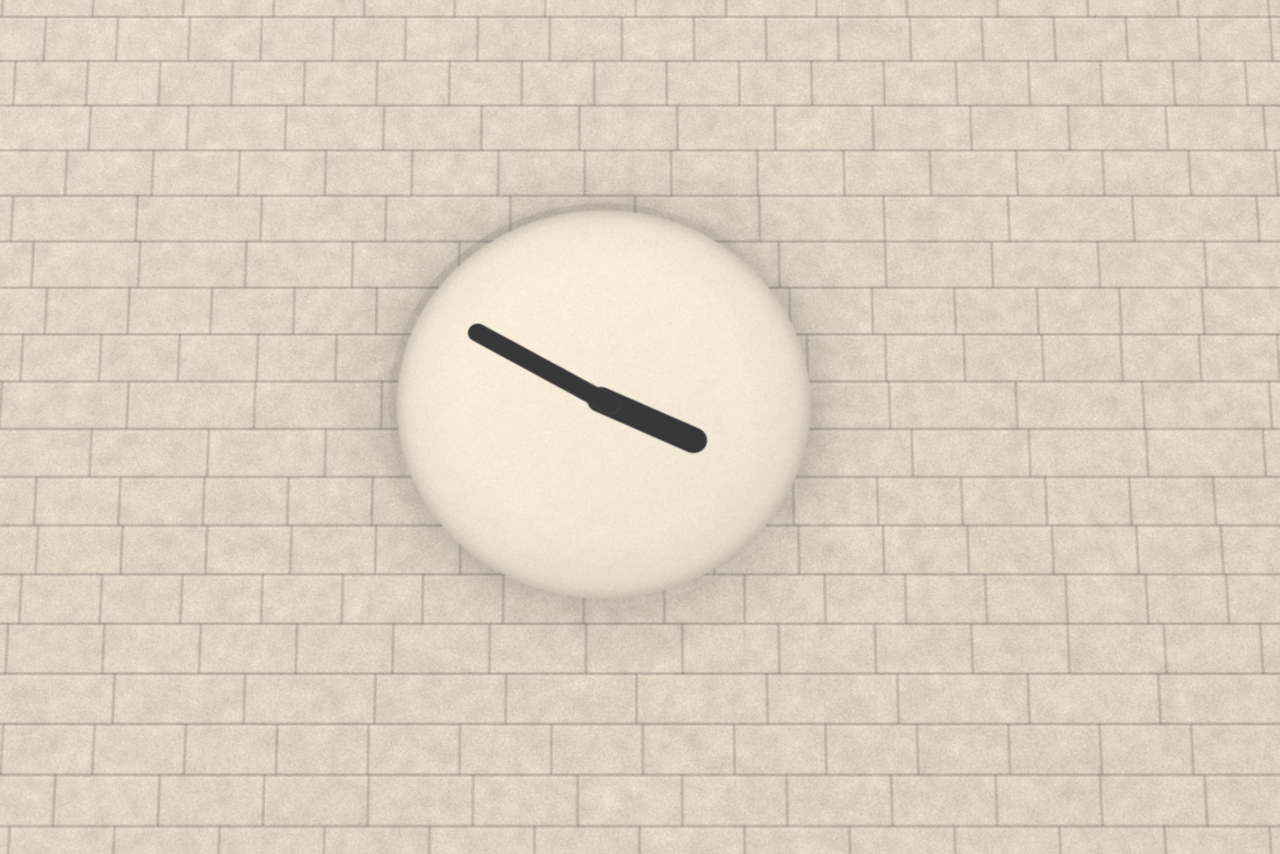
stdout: **3:50**
